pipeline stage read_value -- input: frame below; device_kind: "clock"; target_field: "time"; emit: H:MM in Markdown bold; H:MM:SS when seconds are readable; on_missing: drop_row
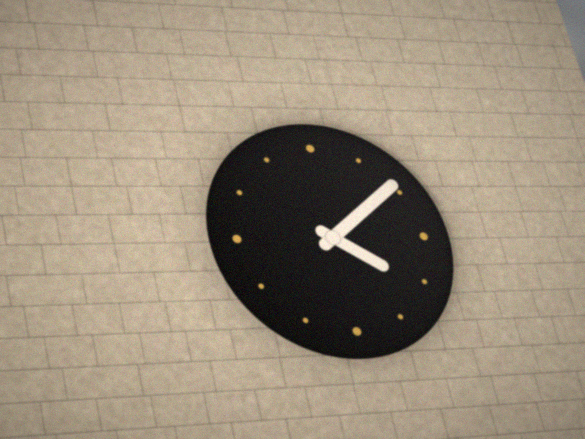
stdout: **4:09**
